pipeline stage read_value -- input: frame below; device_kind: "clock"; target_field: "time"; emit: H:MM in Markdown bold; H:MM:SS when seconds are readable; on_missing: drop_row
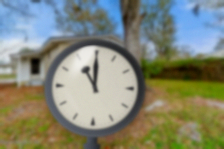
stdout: **11:00**
